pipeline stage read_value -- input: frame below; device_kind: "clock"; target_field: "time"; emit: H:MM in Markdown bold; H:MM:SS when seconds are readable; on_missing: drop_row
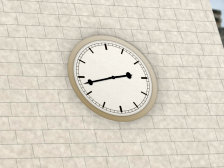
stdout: **2:43**
